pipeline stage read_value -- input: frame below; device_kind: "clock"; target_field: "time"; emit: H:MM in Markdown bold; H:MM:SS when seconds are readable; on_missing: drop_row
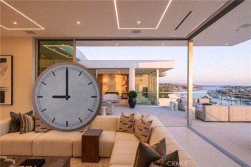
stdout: **9:00**
